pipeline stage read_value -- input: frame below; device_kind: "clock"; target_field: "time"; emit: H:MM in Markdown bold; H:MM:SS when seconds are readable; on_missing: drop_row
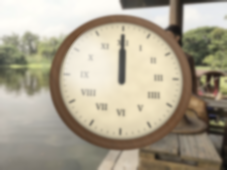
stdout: **12:00**
